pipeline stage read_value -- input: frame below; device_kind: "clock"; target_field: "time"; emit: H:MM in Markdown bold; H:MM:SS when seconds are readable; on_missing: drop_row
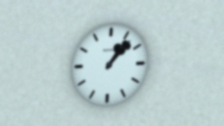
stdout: **1:07**
